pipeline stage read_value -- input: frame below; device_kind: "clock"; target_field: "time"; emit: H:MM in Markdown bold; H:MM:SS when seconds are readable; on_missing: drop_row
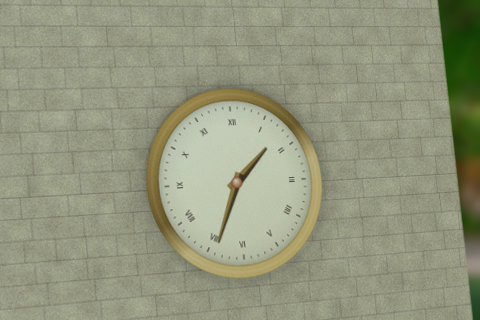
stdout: **1:34**
